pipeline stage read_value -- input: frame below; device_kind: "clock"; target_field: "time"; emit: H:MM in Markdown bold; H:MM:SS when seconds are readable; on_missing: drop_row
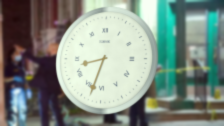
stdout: **8:33**
